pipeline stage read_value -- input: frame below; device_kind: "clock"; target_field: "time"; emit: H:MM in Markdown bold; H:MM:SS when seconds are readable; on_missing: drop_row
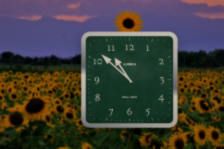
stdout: **10:52**
